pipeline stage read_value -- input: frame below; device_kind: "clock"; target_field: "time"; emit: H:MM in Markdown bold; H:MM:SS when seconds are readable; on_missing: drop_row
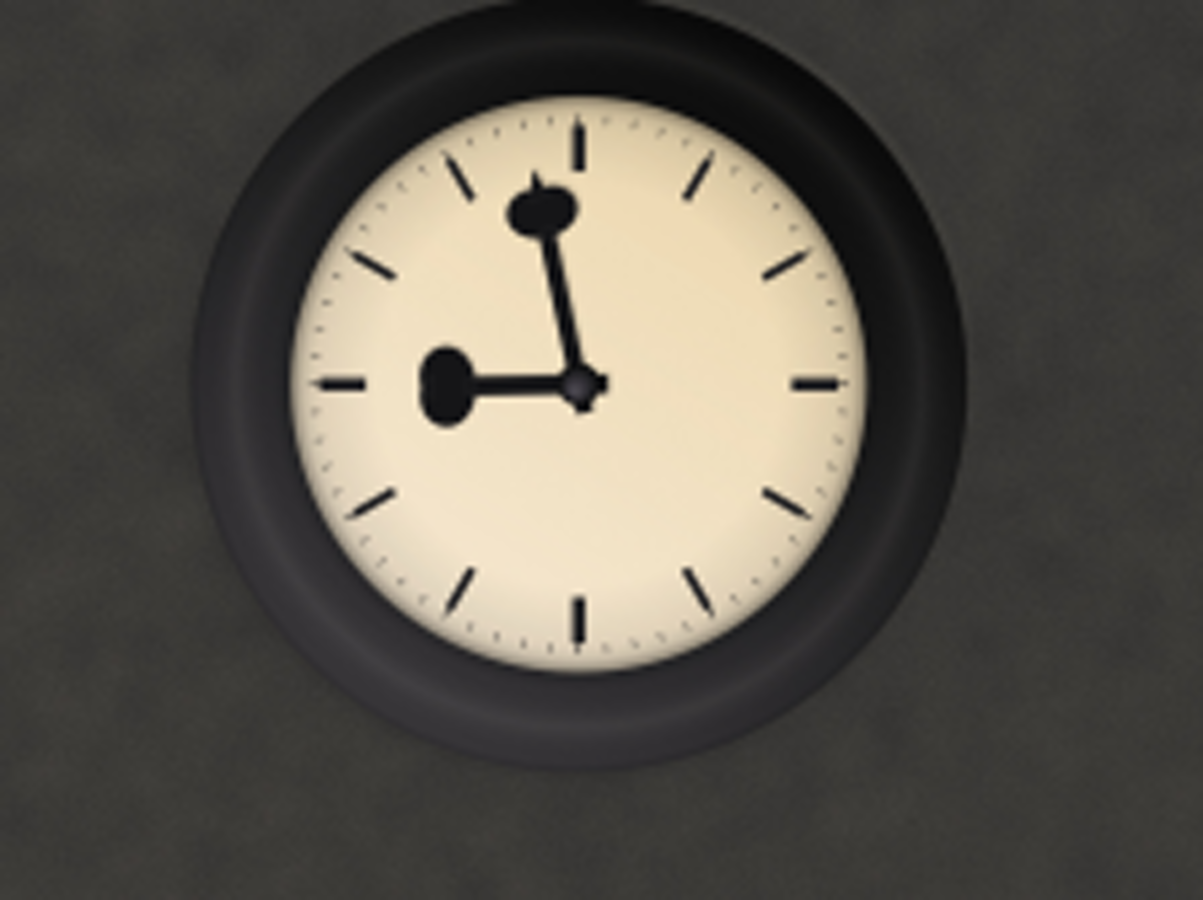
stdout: **8:58**
